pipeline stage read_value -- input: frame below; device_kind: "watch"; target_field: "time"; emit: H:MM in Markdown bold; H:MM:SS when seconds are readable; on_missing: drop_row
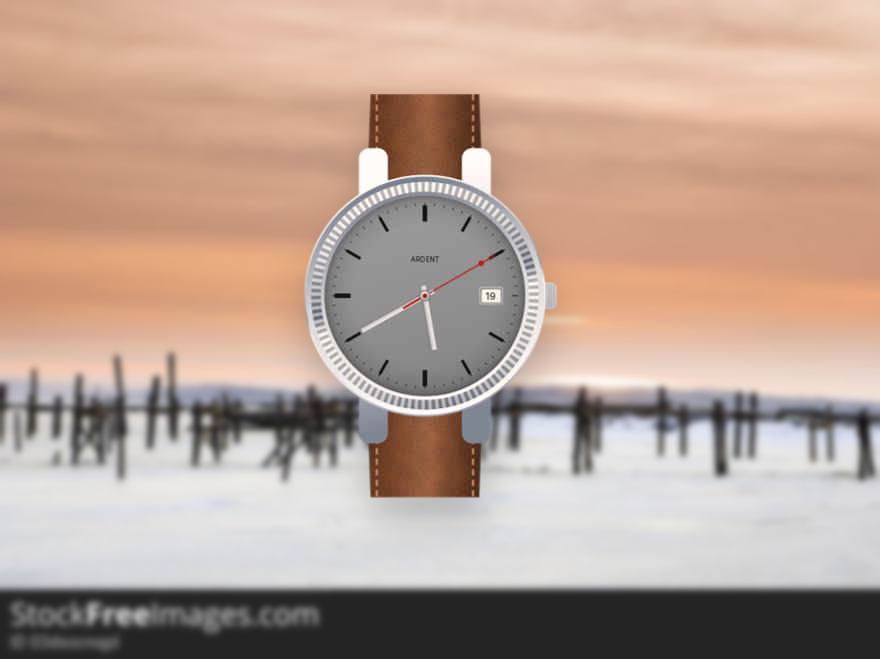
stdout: **5:40:10**
